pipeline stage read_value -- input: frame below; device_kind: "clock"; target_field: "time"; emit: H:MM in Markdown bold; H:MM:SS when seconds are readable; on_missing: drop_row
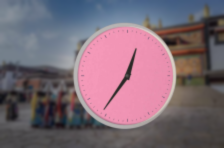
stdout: **12:36**
